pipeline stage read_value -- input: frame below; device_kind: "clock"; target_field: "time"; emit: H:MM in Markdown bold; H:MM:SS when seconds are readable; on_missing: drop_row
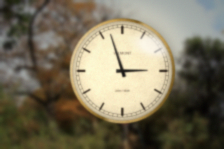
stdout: **2:57**
